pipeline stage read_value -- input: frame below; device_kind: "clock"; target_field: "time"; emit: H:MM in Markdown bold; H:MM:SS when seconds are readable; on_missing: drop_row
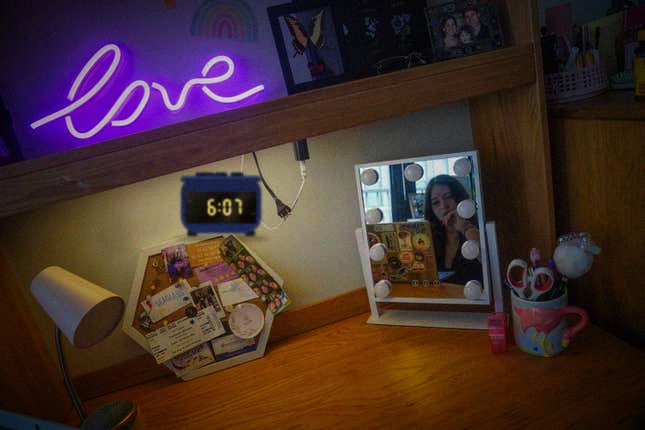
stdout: **6:07**
